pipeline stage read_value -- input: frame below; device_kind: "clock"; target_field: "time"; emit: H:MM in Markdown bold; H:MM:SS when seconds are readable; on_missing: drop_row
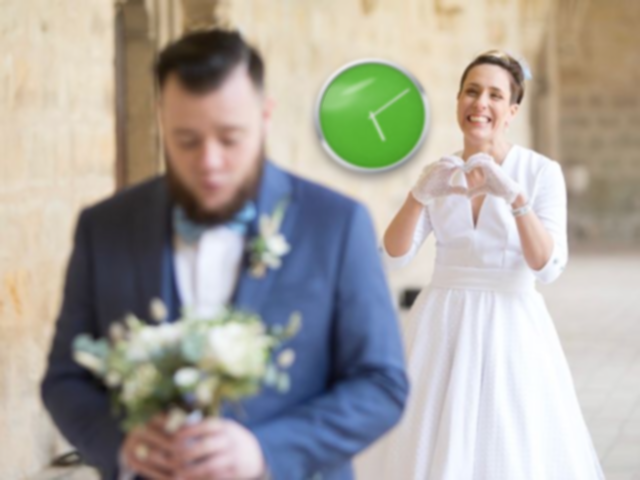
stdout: **5:09**
